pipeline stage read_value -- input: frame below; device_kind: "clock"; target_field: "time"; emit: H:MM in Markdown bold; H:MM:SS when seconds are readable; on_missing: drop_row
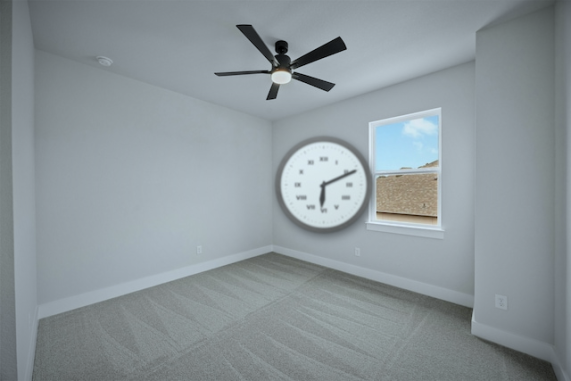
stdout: **6:11**
